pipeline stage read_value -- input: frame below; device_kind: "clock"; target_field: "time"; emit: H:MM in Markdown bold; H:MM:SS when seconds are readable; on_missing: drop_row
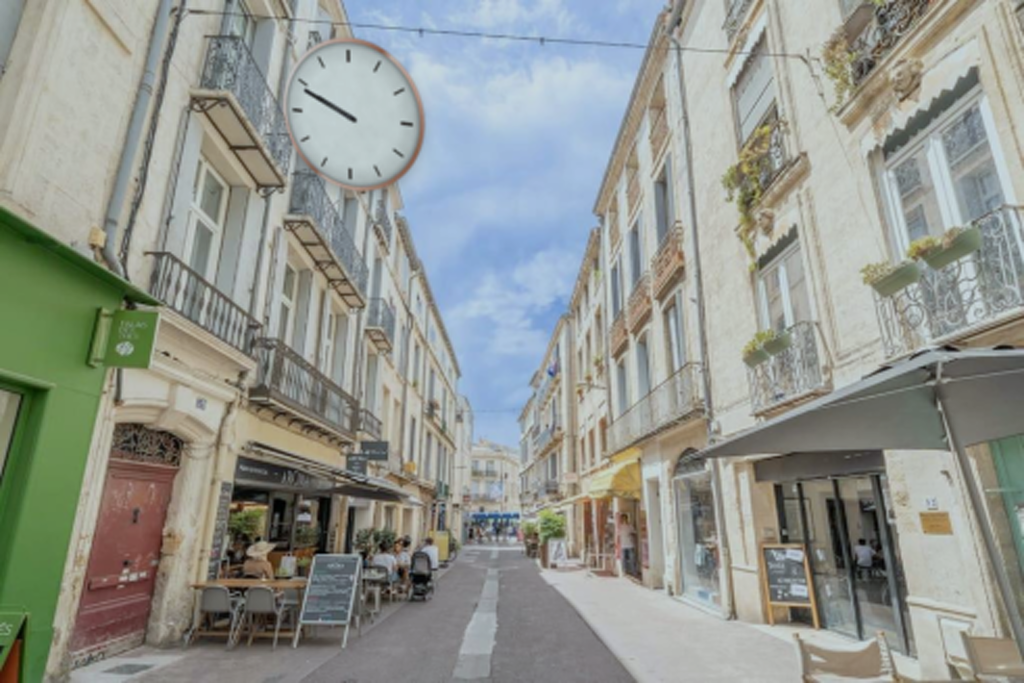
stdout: **9:49**
